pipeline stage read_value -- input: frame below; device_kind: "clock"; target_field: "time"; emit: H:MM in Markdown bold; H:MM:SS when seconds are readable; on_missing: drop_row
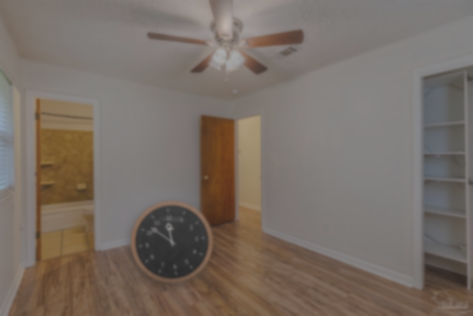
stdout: **11:52**
